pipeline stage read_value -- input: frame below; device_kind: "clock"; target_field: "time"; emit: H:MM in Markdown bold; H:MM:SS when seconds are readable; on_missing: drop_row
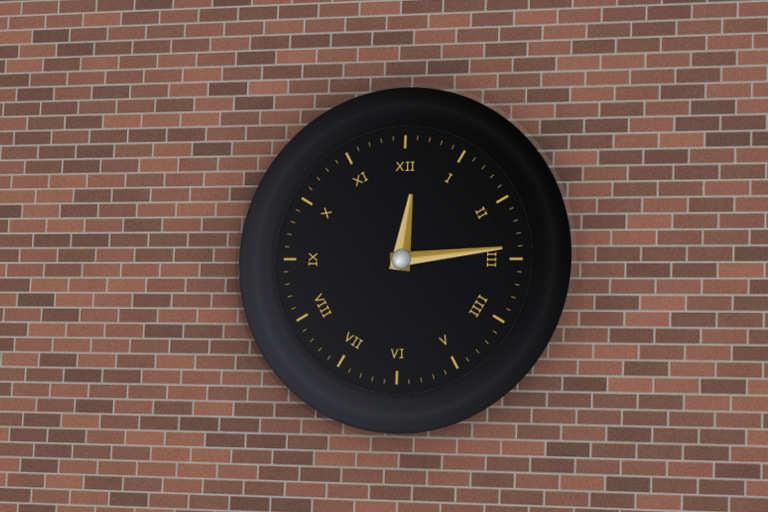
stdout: **12:14**
